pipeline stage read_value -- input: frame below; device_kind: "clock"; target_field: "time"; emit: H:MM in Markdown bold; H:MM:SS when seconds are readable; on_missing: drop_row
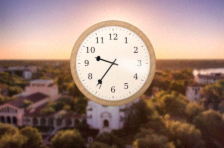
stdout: **9:36**
